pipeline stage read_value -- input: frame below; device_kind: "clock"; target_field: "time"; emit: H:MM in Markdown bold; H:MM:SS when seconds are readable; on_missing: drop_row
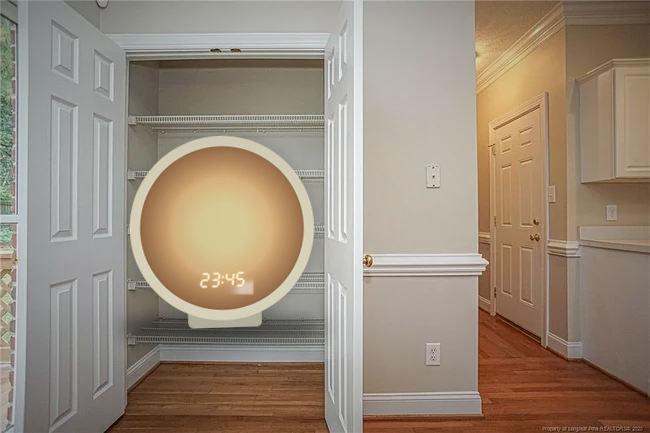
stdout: **23:45**
